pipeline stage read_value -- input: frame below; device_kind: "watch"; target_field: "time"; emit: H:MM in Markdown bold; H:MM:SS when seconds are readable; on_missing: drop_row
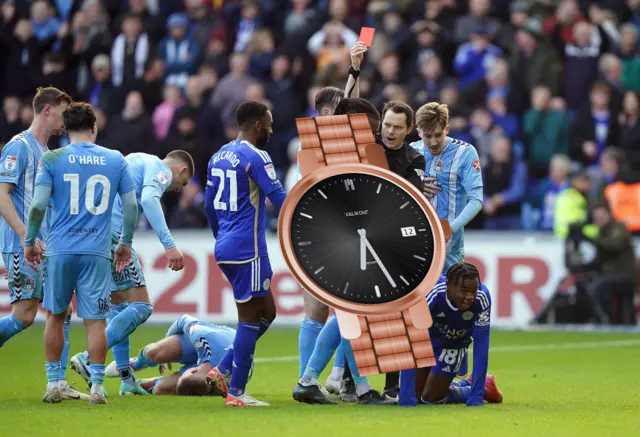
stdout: **6:27**
